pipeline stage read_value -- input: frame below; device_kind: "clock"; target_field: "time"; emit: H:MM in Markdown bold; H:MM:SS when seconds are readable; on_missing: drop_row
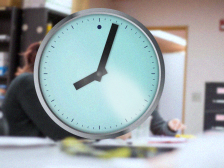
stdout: **8:03**
